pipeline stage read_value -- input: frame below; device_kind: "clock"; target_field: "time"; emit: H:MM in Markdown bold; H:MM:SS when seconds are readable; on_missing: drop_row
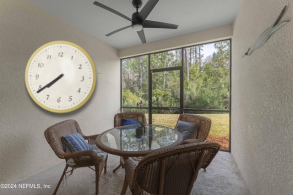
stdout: **7:39**
